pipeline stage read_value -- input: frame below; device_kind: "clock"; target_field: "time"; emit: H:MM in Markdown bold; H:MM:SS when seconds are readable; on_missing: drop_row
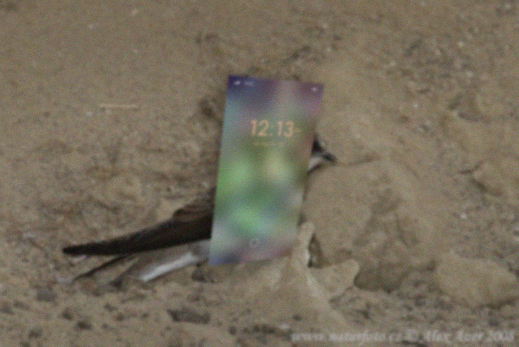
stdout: **12:13**
